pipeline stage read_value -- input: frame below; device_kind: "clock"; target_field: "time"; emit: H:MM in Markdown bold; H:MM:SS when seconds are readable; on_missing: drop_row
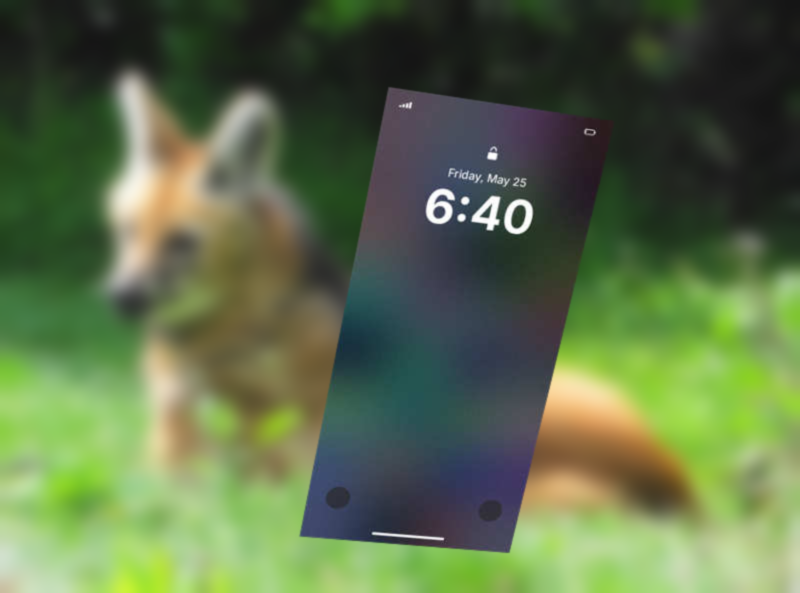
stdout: **6:40**
